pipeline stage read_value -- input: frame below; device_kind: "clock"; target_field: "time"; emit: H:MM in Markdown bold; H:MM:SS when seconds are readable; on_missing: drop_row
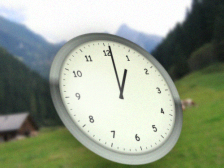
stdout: **1:01**
